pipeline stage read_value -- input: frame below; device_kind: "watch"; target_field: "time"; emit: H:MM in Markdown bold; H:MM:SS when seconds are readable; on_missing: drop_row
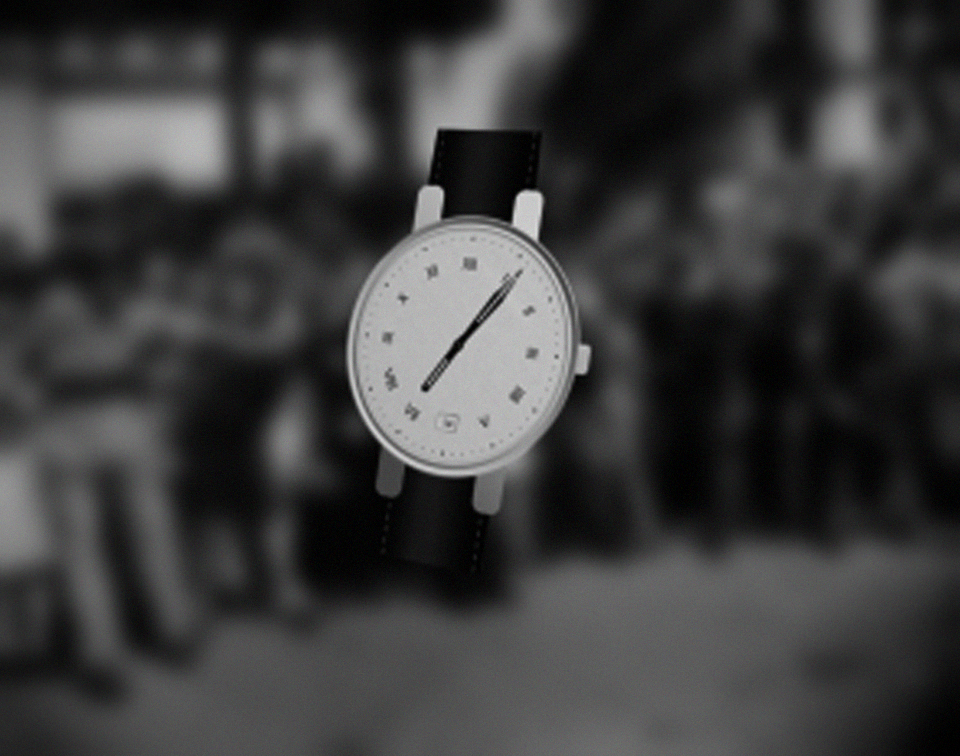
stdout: **7:06**
